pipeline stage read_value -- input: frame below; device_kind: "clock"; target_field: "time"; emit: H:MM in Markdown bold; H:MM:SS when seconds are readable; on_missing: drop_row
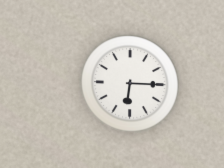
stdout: **6:15**
